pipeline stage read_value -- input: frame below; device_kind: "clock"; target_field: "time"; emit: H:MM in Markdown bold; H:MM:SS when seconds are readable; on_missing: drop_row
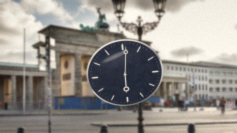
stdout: **6:01**
